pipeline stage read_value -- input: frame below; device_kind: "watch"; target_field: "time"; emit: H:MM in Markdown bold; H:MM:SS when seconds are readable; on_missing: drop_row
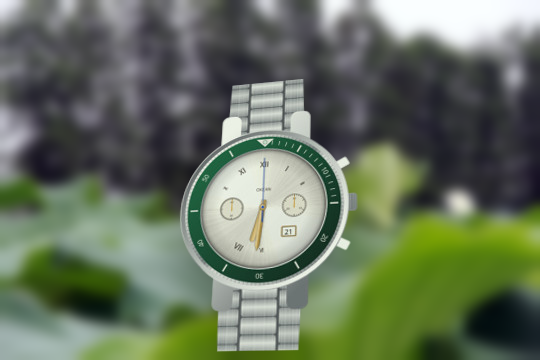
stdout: **6:31**
